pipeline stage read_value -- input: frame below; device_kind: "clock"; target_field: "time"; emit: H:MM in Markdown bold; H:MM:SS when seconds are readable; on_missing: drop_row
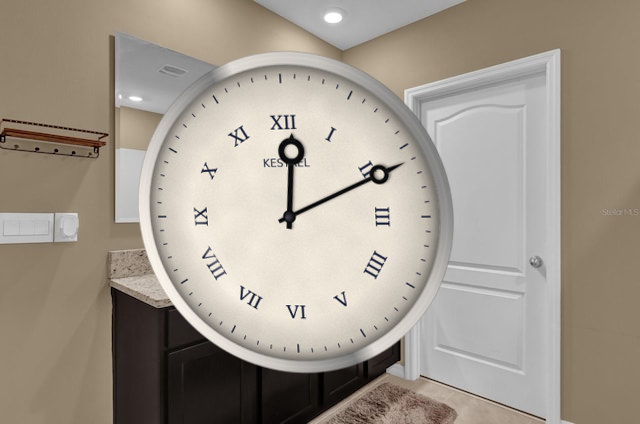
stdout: **12:11**
